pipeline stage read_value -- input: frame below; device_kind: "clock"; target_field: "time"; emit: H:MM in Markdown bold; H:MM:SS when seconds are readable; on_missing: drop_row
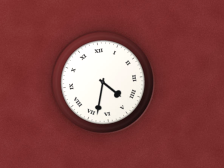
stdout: **4:33**
